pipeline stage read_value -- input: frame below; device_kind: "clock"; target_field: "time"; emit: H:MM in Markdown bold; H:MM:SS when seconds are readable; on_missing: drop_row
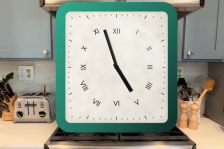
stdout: **4:57**
